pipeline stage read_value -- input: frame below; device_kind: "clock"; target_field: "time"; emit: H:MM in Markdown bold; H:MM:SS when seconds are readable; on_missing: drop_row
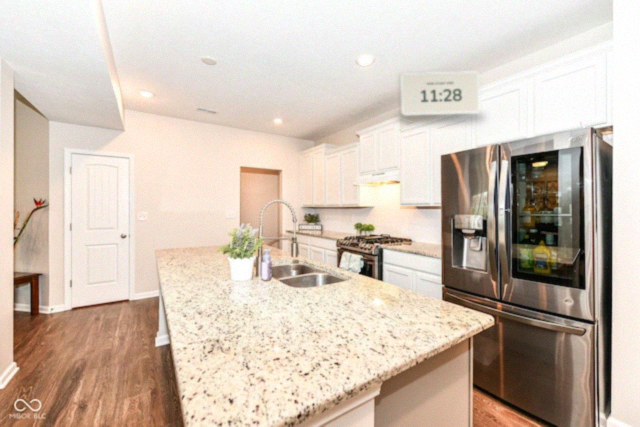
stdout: **11:28**
